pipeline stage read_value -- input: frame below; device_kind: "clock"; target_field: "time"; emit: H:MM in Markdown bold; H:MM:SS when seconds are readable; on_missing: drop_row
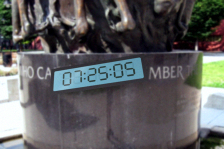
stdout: **7:25:05**
